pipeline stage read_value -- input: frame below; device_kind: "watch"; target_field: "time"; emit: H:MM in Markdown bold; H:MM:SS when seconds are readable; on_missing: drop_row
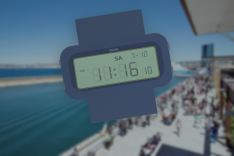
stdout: **11:16:10**
